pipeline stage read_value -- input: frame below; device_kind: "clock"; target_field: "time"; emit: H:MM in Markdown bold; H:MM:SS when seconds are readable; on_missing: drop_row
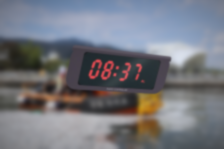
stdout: **8:37**
